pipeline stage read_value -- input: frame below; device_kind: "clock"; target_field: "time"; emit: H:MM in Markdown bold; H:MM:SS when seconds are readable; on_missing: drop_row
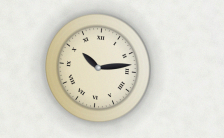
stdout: **10:13**
